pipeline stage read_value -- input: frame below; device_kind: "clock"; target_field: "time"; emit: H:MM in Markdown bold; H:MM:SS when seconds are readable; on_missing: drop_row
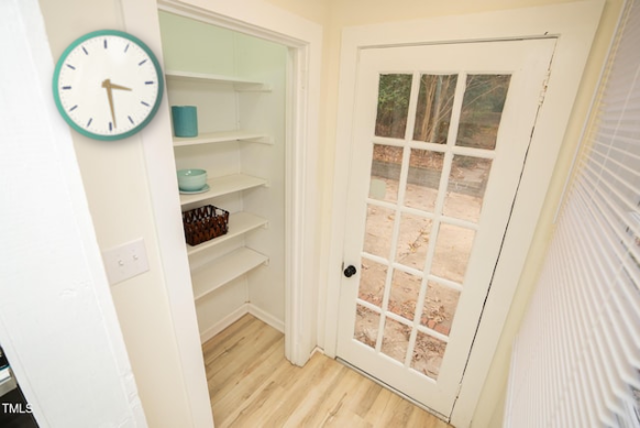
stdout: **3:29**
